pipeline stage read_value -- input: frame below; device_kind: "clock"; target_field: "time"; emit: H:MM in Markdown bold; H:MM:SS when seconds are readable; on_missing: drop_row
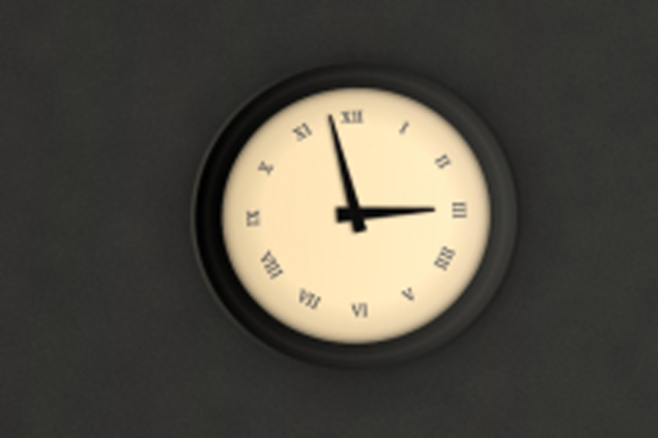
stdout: **2:58**
